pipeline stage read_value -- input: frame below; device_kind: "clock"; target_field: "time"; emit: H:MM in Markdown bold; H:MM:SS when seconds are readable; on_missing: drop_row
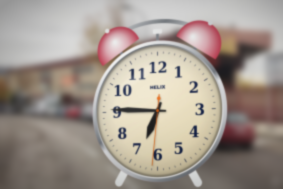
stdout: **6:45:31**
